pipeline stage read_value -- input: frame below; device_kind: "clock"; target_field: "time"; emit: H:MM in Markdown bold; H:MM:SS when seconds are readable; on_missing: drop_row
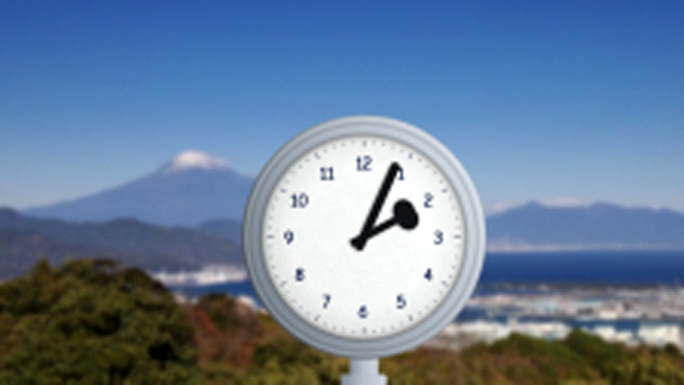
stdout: **2:04**
